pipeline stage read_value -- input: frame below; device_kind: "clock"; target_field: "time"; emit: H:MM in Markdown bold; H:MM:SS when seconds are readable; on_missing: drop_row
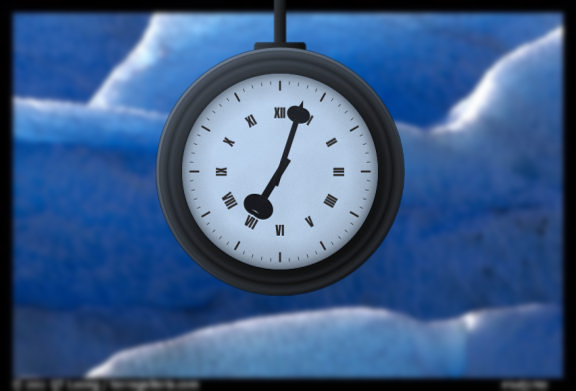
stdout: **7:03**
